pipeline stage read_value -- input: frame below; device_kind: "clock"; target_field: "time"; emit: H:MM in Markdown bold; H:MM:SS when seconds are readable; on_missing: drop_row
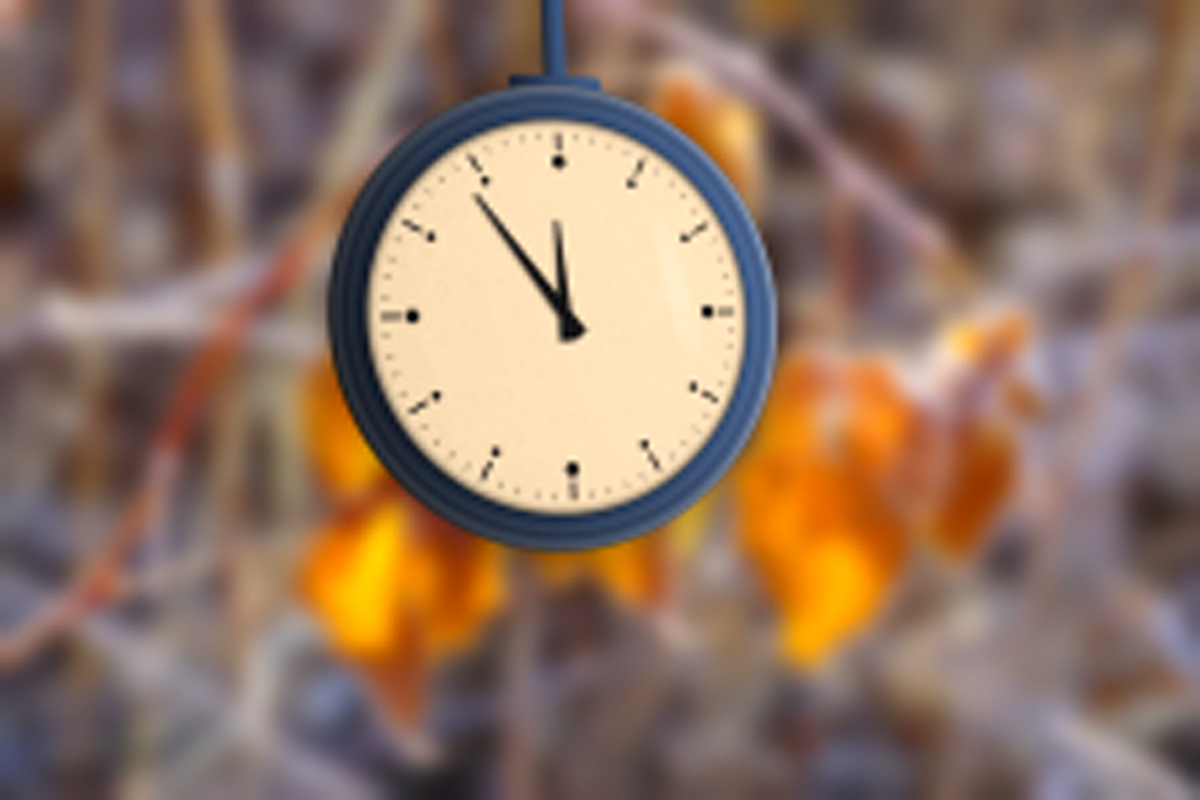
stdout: **11:54**
